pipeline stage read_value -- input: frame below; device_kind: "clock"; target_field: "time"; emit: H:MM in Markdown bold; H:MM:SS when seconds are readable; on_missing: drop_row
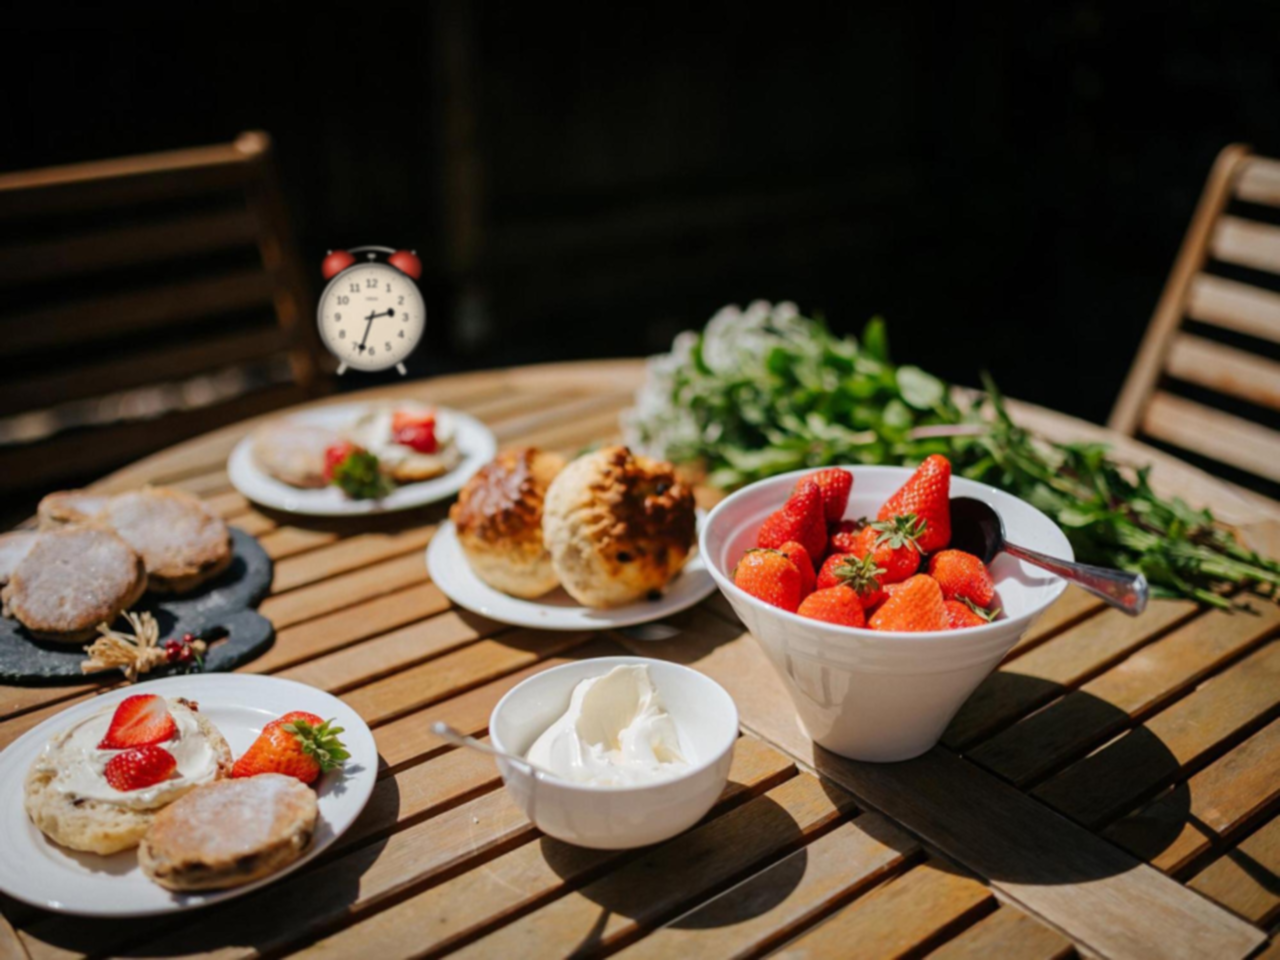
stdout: **2:33**
